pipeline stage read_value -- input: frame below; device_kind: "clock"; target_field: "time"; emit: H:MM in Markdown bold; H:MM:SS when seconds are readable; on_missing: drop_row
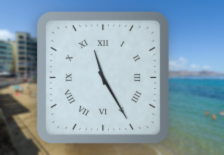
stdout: **11:25**
